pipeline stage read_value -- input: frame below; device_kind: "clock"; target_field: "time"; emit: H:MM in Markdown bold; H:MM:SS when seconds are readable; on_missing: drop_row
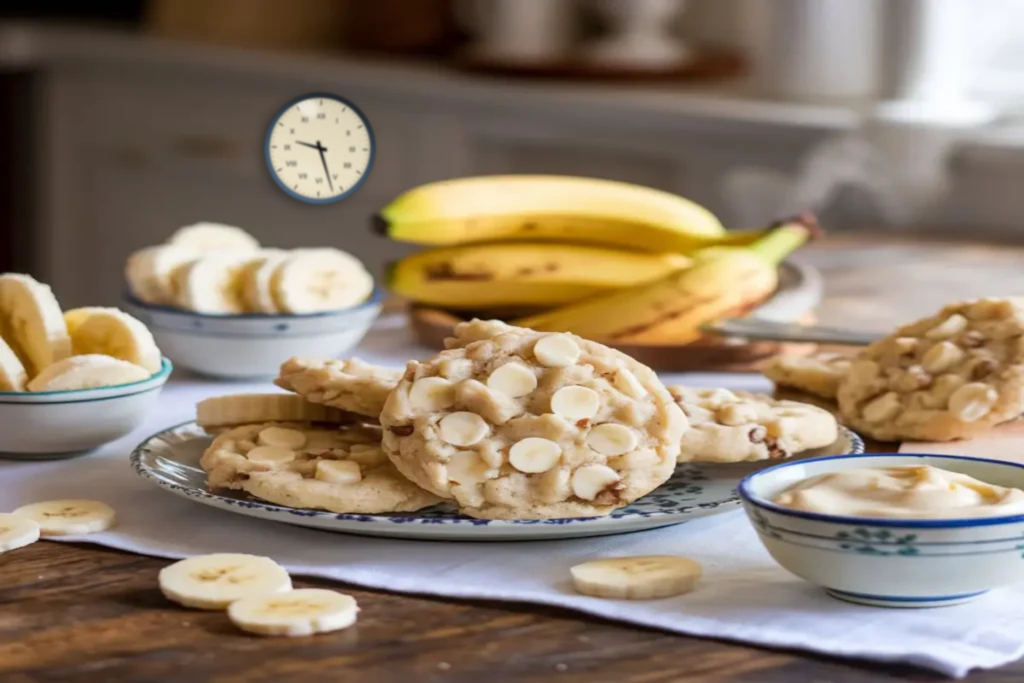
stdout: **9:27**
